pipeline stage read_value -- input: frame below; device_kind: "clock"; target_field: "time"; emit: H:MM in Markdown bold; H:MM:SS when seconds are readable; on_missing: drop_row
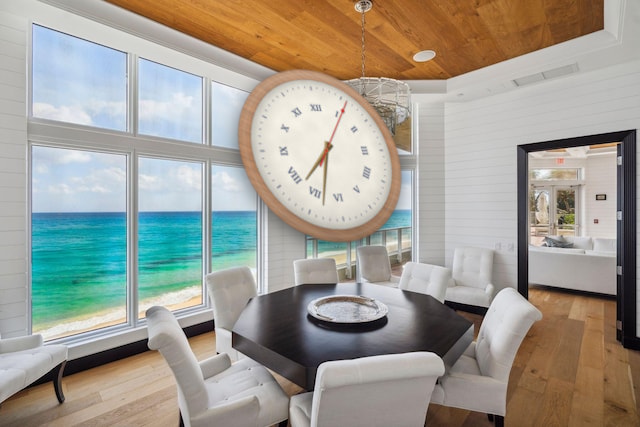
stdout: **7:33:06**
